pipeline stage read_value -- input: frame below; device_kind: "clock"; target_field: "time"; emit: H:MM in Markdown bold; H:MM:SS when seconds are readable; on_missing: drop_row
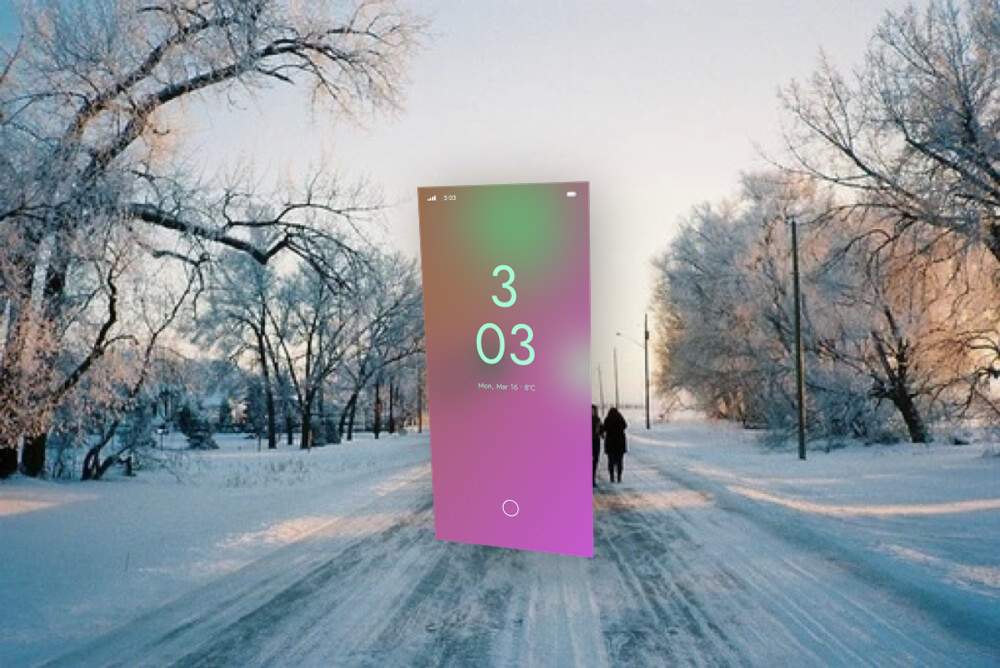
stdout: **3:03**
